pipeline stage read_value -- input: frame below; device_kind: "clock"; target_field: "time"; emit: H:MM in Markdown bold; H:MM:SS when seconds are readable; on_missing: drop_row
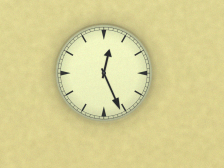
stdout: **12:26**
